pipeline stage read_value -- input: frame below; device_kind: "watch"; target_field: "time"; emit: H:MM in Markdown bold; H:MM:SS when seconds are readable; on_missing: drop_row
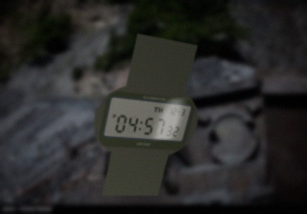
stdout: **4:57:32**
